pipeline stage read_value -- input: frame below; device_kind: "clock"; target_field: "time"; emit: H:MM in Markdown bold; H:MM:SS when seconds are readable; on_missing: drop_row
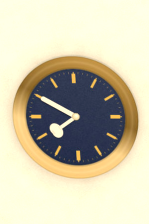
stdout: **7:50**
